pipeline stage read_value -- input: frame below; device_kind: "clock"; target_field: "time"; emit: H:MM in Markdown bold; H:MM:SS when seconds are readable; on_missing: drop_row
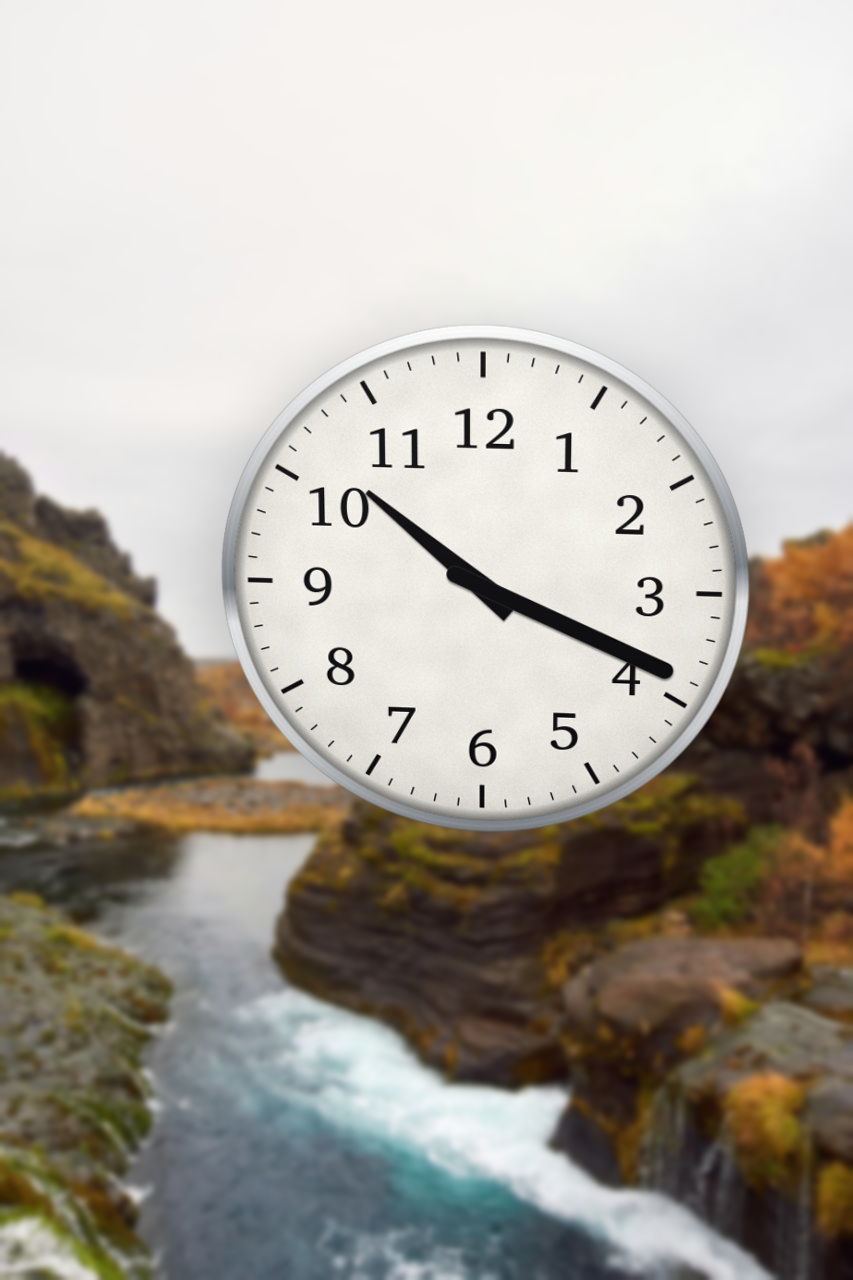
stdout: **10:19**
